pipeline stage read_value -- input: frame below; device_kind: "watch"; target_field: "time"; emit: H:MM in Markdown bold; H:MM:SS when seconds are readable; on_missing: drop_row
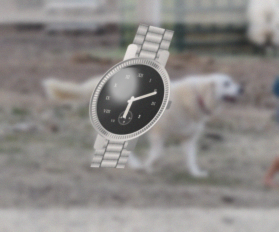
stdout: **6:11**
